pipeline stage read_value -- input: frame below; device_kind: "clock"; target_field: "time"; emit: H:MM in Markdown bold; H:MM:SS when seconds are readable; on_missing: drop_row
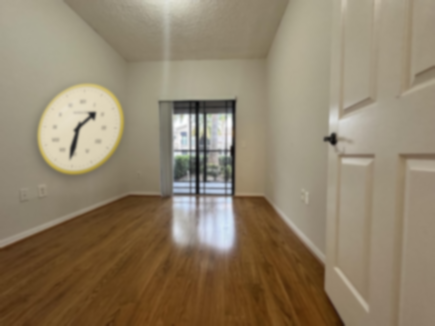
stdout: **1:31**
